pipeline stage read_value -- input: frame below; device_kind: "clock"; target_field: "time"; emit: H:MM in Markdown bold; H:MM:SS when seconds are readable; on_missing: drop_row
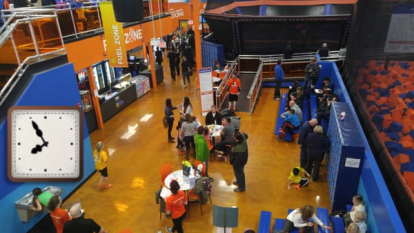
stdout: **7:55**
